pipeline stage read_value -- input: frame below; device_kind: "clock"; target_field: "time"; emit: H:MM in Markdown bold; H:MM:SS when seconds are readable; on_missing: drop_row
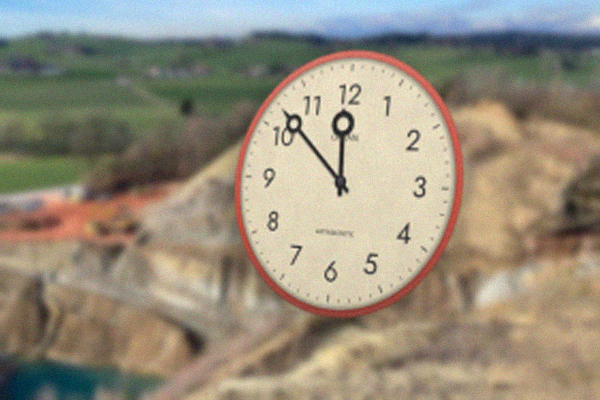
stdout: **11:52**
